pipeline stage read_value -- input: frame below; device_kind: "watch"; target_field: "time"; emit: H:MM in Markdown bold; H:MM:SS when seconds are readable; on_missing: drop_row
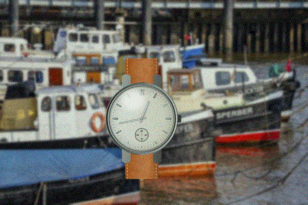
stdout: **12:43**
